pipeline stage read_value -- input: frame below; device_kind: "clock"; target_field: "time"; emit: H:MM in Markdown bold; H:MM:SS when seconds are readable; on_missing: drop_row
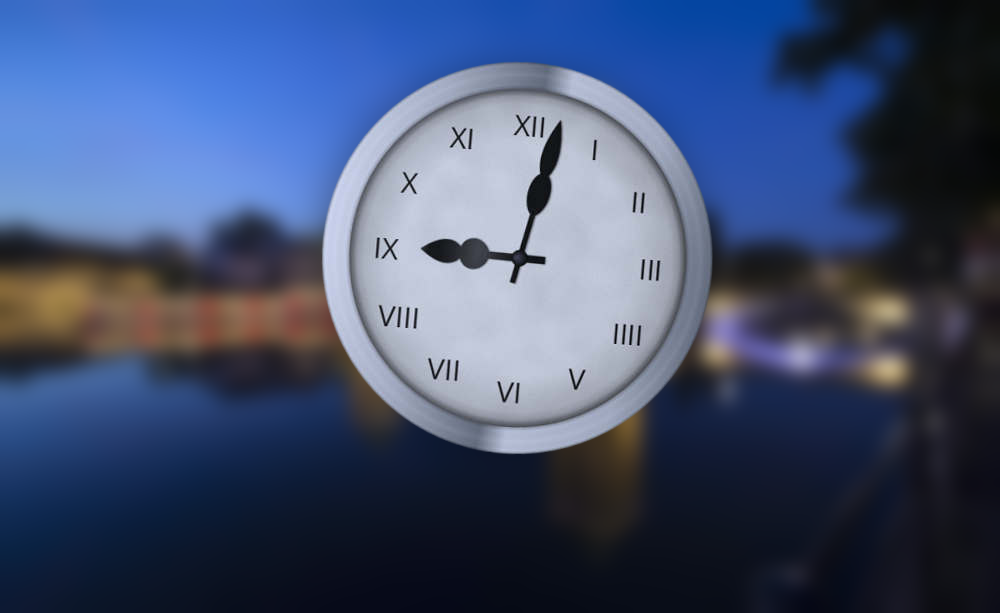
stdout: **9:02**
